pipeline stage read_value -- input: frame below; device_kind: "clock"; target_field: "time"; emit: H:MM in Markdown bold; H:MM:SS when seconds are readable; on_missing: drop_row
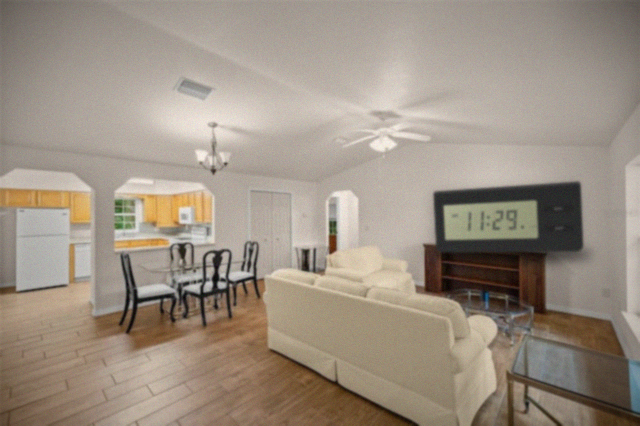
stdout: **11:29**
